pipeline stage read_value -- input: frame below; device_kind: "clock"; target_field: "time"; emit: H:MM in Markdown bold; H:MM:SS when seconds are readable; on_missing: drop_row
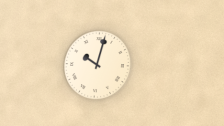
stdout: **10:02**
